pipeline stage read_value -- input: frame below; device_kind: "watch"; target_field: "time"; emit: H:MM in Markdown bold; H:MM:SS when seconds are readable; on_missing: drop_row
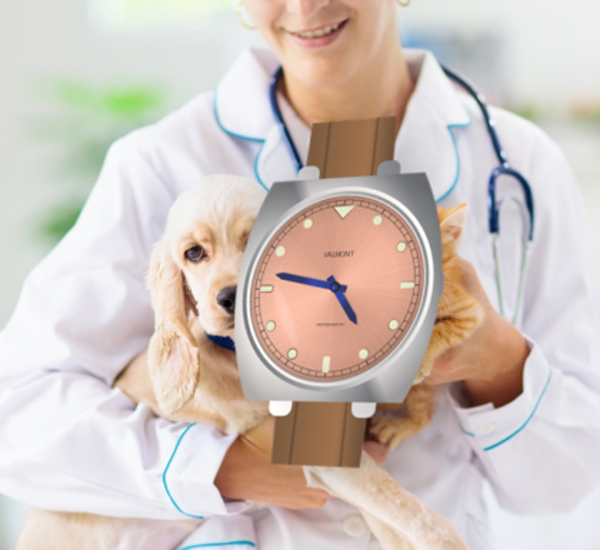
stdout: **4:47**
